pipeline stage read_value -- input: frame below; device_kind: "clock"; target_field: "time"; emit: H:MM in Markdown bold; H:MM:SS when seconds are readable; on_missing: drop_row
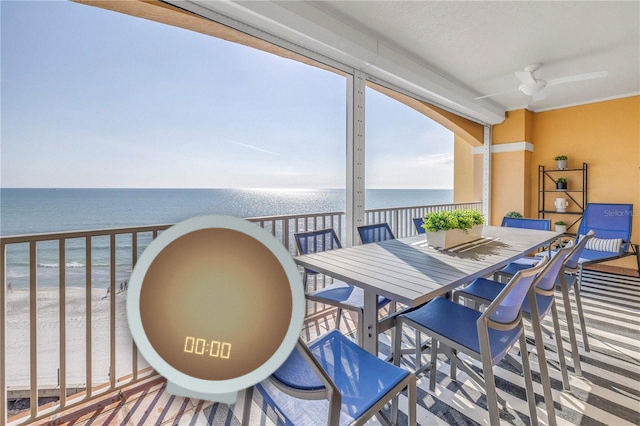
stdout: **0:00**
